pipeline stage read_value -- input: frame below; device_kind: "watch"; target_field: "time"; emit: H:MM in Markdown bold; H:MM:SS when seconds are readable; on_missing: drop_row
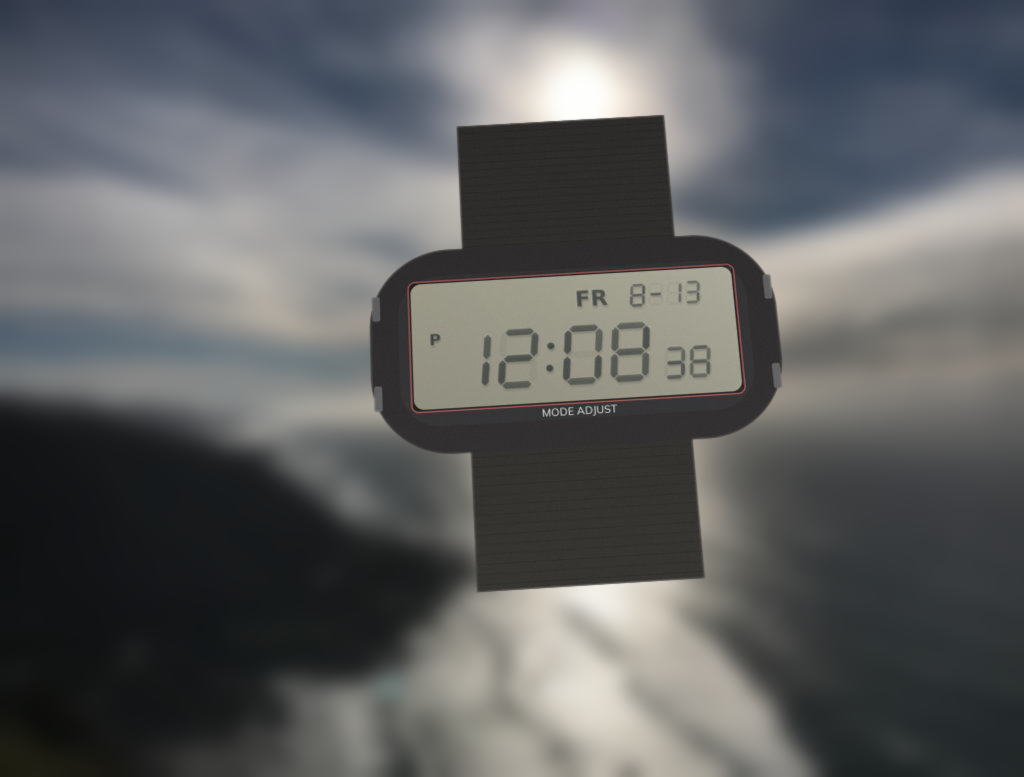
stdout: **12:08:38**
